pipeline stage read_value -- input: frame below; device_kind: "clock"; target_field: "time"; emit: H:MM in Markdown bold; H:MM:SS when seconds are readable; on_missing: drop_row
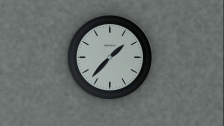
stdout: **1:37**
